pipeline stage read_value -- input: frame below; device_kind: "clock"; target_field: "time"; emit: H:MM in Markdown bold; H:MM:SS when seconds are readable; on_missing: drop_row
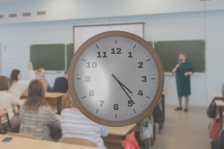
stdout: **4:24**
